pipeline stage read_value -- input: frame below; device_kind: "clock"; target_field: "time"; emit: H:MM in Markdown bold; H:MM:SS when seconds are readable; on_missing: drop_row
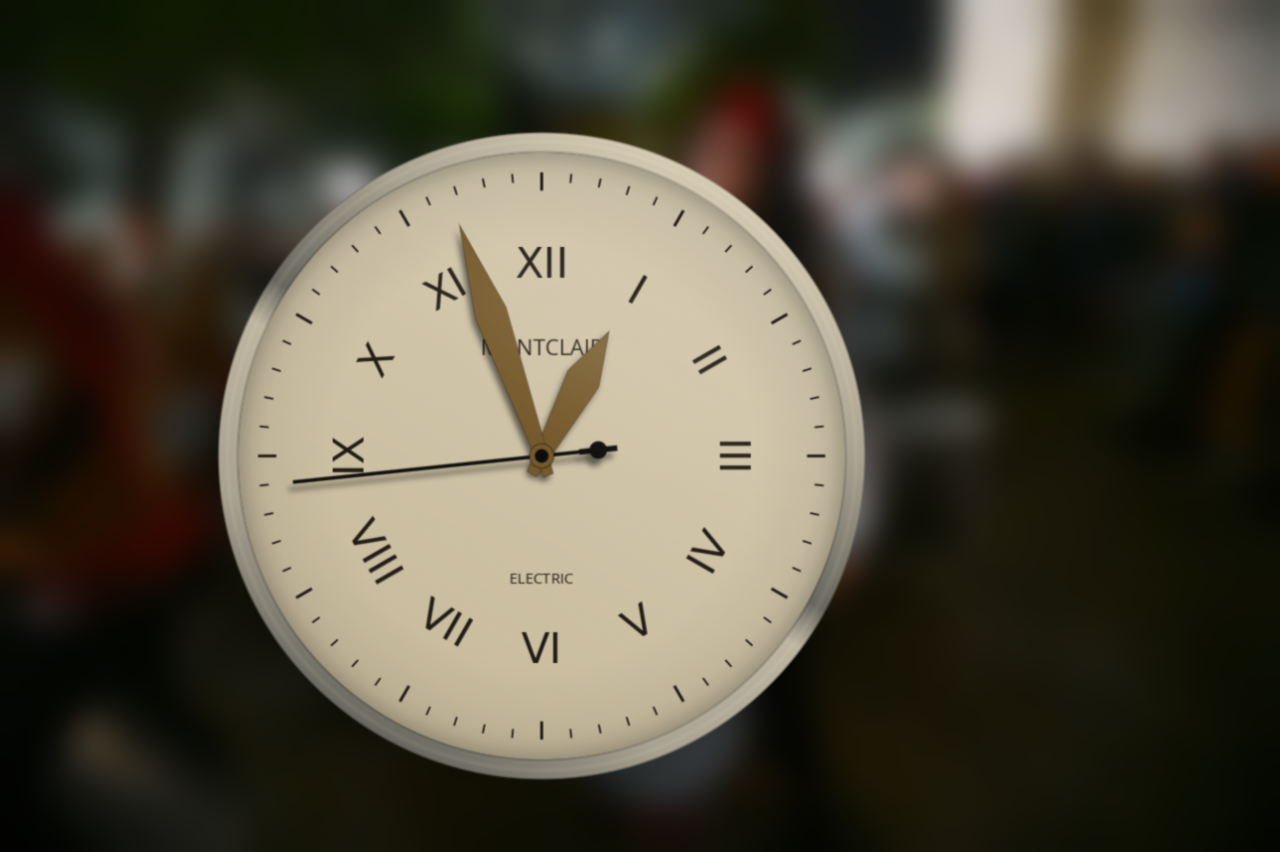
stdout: **12:56:44**
